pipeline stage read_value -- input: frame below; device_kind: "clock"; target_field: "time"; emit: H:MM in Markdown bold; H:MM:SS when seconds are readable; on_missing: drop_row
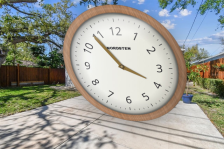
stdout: **3:54**
